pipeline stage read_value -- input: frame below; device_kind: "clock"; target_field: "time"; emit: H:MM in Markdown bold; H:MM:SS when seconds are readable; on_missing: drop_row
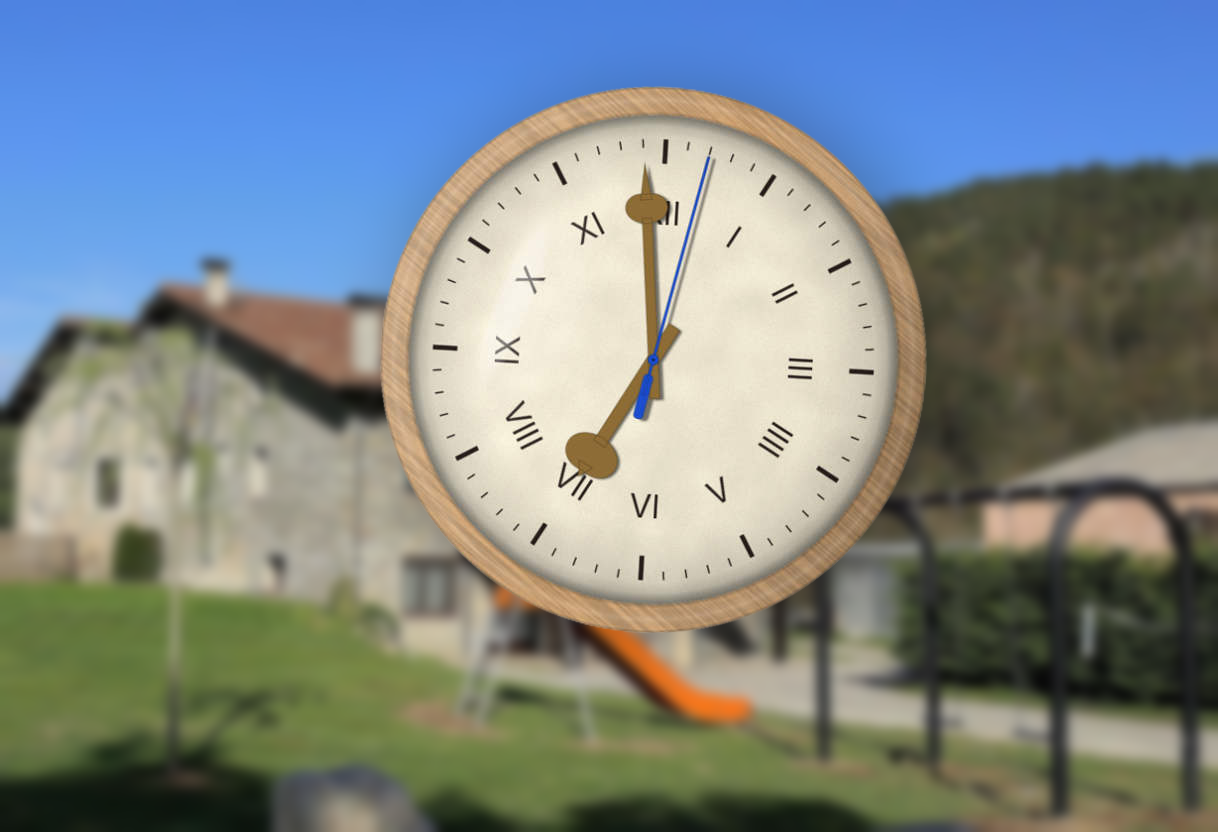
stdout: **6:59:02**
